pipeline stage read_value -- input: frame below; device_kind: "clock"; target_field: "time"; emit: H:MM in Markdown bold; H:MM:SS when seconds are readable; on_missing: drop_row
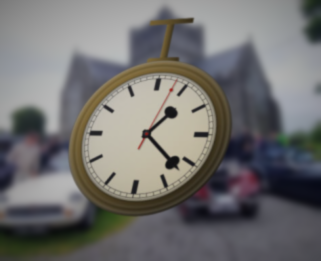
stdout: **1:22:03**
